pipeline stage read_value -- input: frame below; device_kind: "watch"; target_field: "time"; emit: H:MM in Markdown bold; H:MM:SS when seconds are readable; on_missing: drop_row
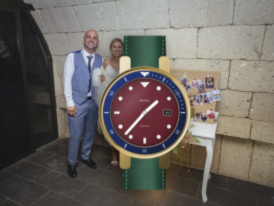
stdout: **1:37**
